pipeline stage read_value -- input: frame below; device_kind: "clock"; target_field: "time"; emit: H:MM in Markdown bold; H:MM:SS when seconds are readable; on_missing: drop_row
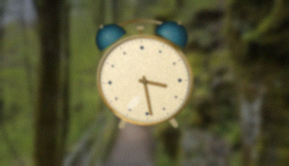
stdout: **3:29**
